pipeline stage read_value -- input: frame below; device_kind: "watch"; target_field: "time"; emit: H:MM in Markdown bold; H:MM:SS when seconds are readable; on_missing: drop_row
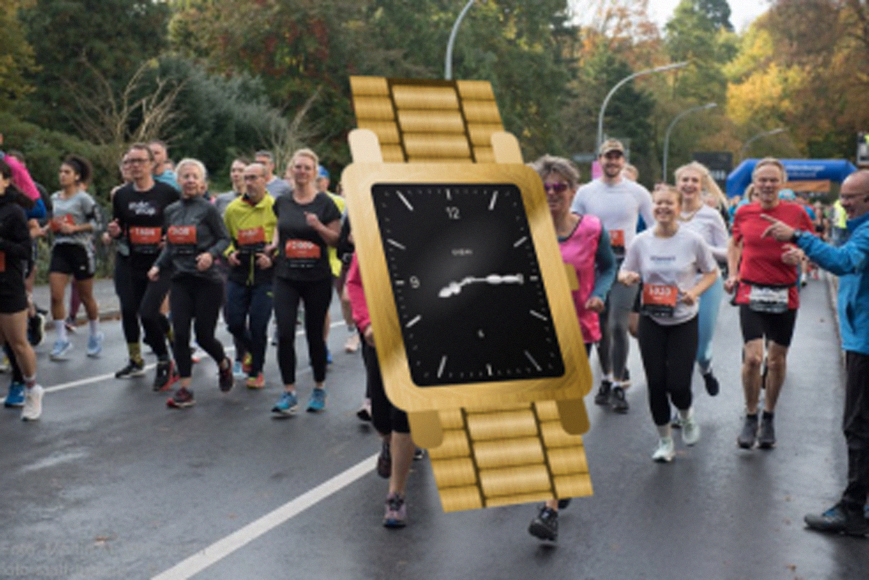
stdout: **8:15**
